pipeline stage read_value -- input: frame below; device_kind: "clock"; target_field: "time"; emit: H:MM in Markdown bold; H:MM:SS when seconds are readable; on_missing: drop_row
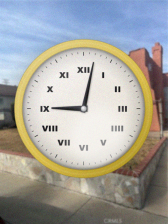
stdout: **9:02**
